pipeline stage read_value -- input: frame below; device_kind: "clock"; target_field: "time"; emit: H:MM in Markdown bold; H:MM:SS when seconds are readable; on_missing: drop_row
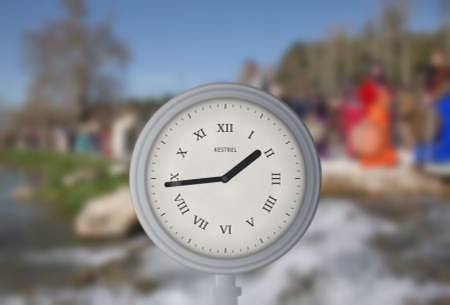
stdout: **1:44**
